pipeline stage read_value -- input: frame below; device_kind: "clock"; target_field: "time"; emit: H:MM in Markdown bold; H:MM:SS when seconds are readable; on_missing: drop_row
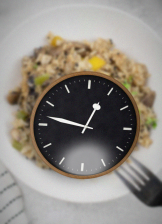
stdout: **12:47**
